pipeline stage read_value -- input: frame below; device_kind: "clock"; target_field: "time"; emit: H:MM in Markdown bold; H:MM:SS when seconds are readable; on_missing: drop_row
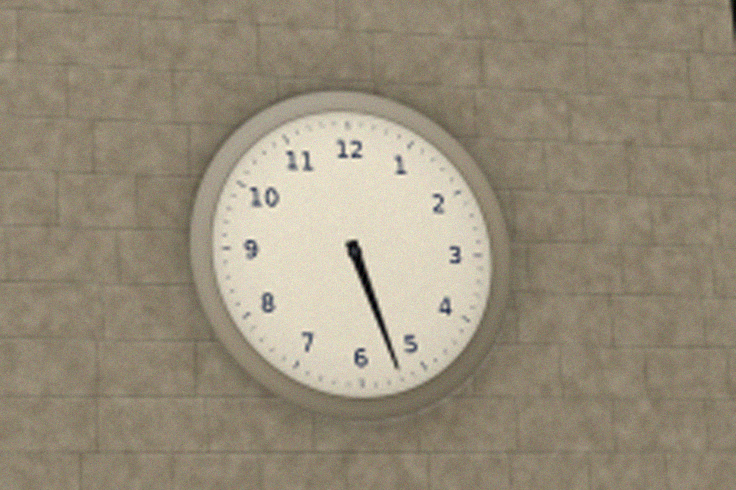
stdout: **5:27**
